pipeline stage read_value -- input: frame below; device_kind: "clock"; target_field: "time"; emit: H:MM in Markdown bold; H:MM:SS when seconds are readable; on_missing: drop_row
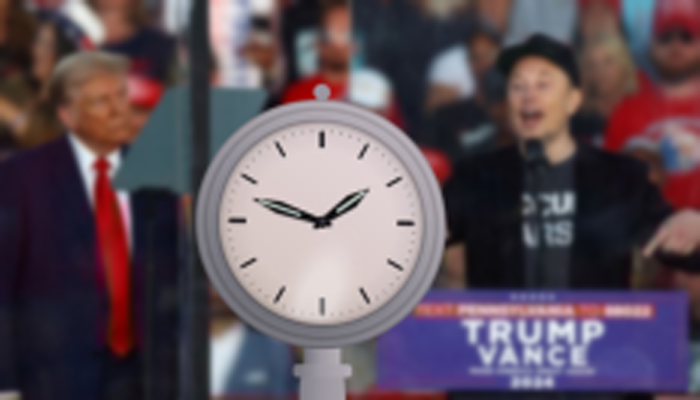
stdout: **1:48**
